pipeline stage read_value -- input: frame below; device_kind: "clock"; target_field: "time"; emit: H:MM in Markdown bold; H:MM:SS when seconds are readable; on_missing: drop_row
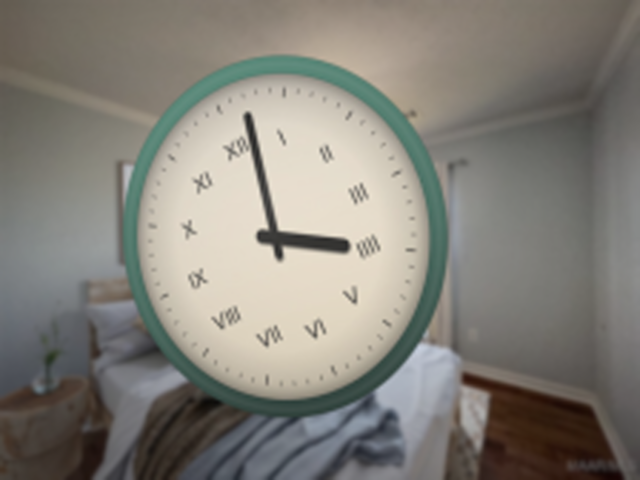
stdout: **4:02**
